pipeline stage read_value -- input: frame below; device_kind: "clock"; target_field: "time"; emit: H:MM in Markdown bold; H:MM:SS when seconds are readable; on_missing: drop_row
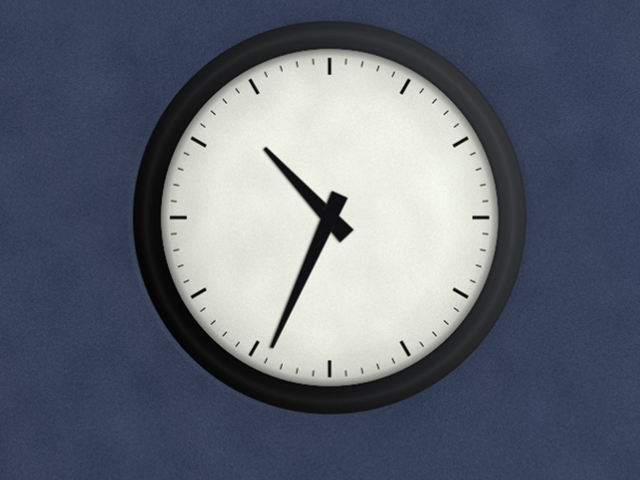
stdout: **10:34**
